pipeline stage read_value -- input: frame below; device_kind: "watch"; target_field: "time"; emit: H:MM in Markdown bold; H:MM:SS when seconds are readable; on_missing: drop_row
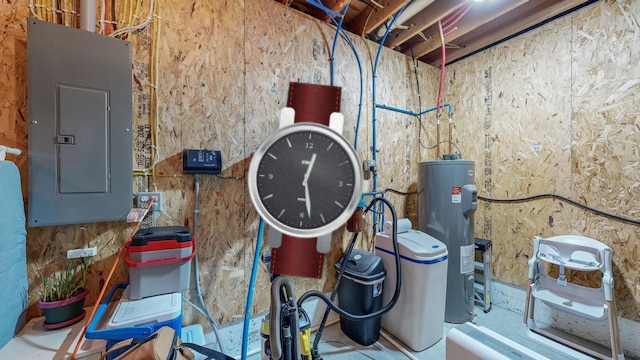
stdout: **12:28**
